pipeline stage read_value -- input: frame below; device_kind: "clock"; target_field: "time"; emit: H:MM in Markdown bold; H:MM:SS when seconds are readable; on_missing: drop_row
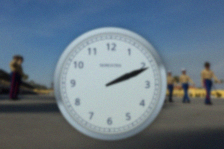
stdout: **2:11**
